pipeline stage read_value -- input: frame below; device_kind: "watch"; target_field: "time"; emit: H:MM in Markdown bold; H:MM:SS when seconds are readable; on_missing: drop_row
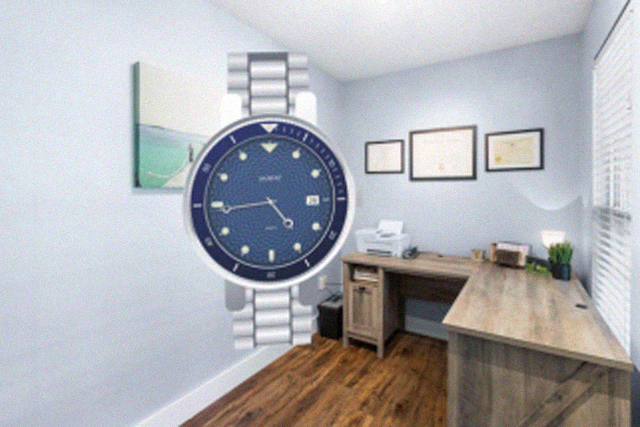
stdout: **4:44**
